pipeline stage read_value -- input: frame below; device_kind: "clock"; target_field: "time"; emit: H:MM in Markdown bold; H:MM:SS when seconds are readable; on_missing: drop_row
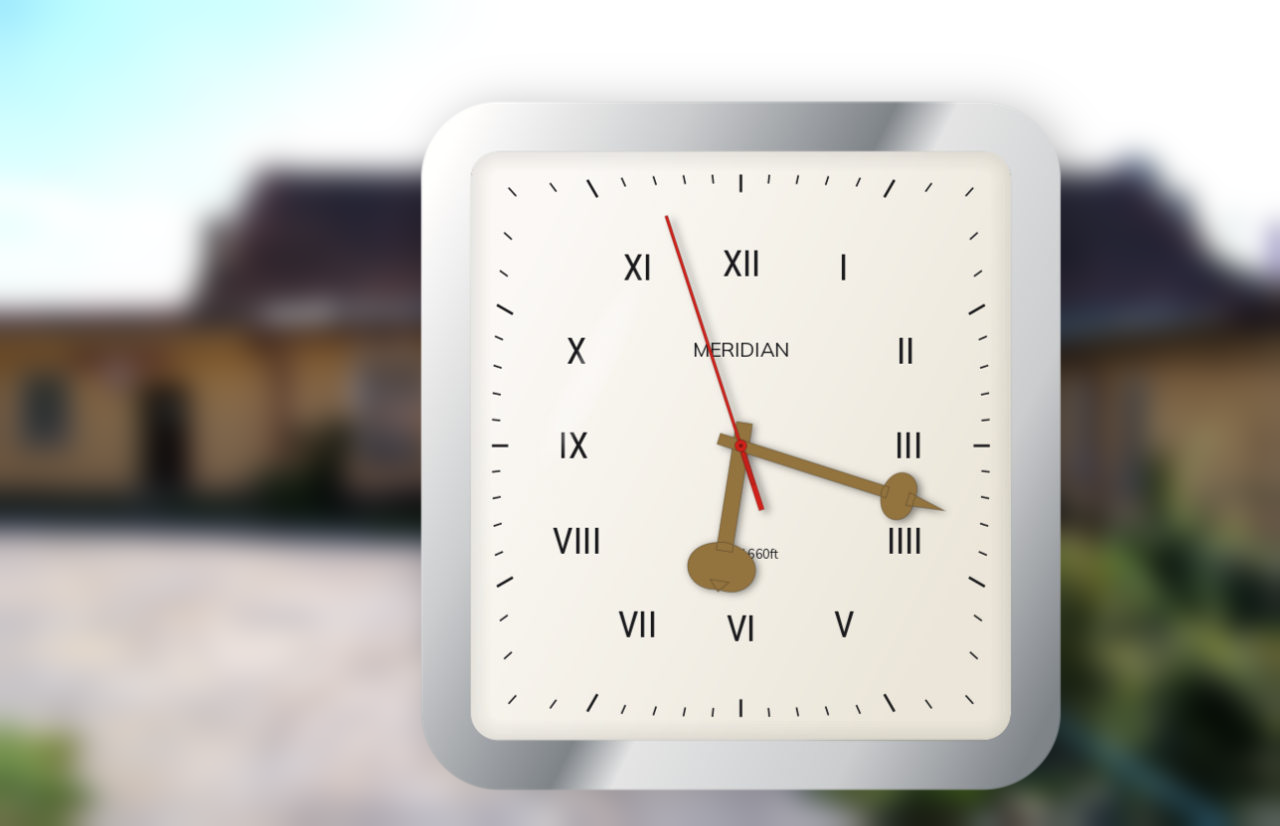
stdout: **6:17:57**
